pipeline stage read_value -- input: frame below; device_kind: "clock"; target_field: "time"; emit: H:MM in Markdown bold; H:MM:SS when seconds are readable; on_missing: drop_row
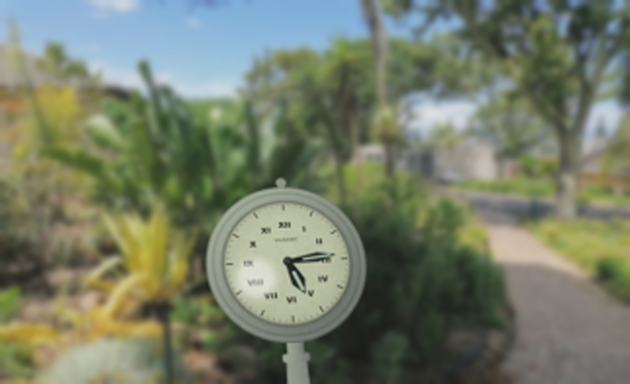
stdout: **5:14**
